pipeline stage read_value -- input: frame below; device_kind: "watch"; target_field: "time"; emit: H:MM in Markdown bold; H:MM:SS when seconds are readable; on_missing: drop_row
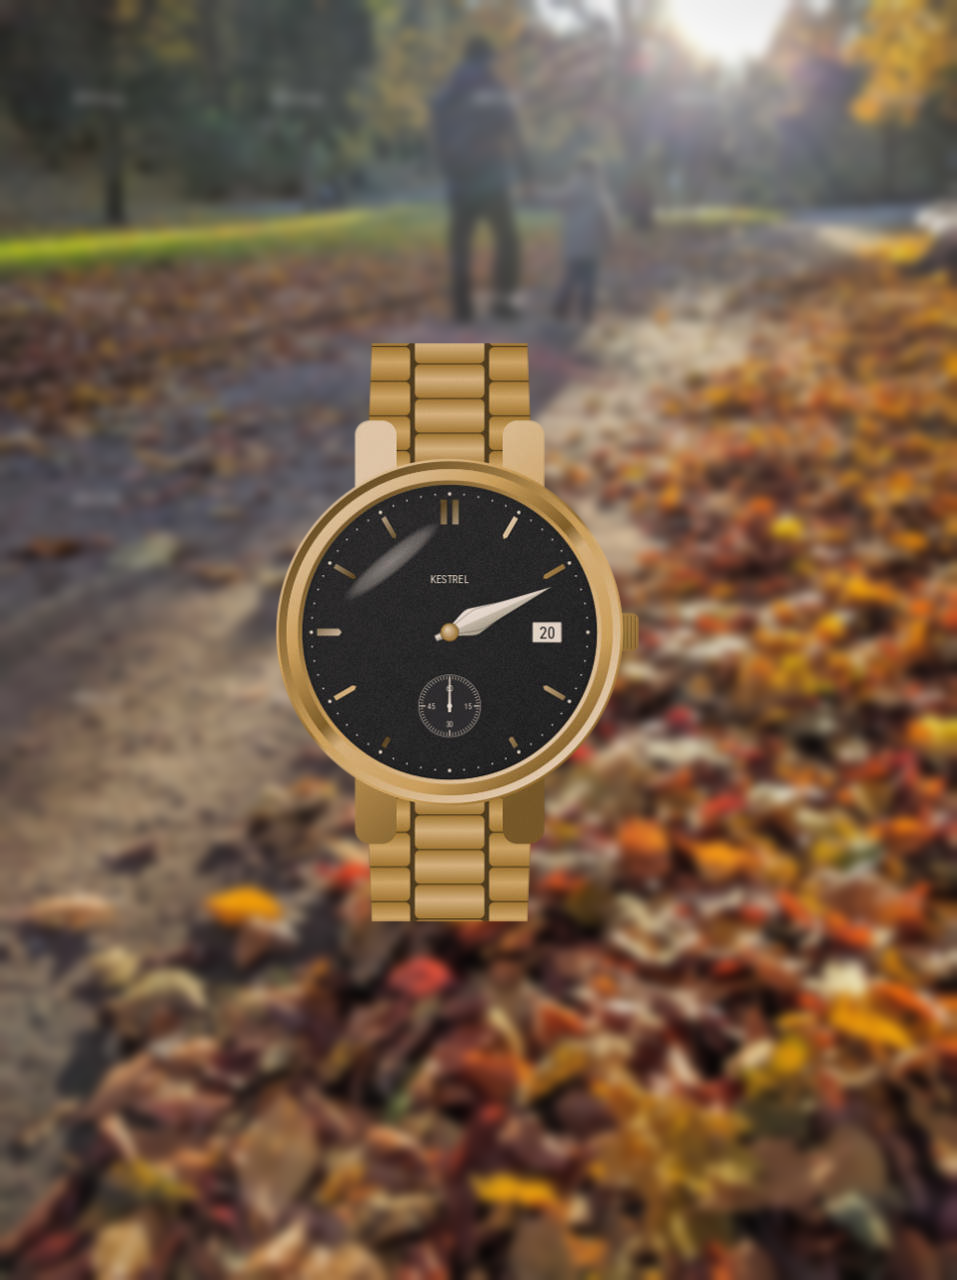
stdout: **2:11**
